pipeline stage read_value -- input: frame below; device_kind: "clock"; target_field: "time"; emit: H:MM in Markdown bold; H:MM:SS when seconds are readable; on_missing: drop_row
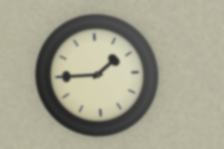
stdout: **1:45**
